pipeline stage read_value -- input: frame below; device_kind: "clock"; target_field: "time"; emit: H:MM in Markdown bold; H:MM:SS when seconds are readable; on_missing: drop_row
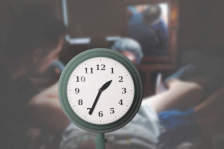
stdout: **1:34**
